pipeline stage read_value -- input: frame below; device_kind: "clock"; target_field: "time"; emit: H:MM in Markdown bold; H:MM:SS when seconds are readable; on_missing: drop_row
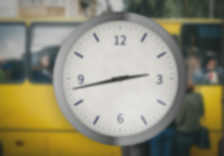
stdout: **2:43**
